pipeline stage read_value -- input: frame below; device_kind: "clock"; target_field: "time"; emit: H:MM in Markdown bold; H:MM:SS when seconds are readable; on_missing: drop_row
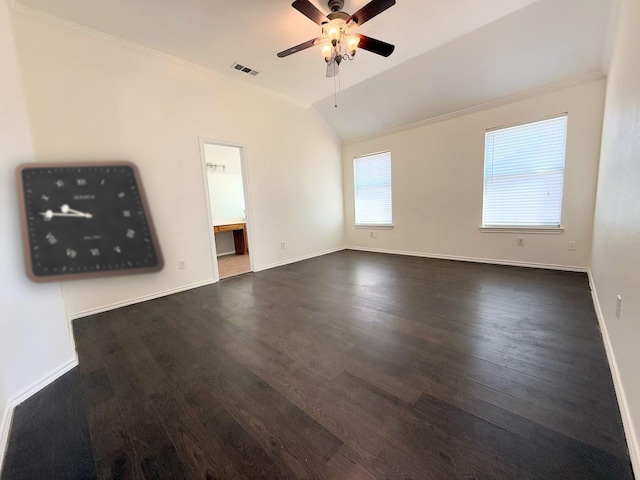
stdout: **9:46**
